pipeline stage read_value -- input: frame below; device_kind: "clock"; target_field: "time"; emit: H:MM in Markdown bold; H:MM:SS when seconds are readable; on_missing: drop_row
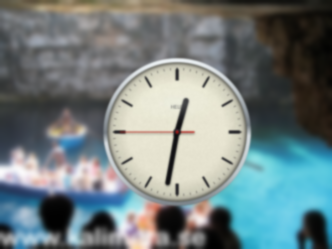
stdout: **12:31:45**
